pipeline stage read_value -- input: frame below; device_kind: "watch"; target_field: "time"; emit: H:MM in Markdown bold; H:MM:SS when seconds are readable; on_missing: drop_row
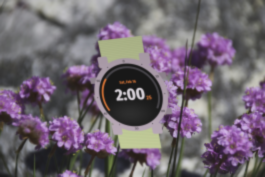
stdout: **2:00**
